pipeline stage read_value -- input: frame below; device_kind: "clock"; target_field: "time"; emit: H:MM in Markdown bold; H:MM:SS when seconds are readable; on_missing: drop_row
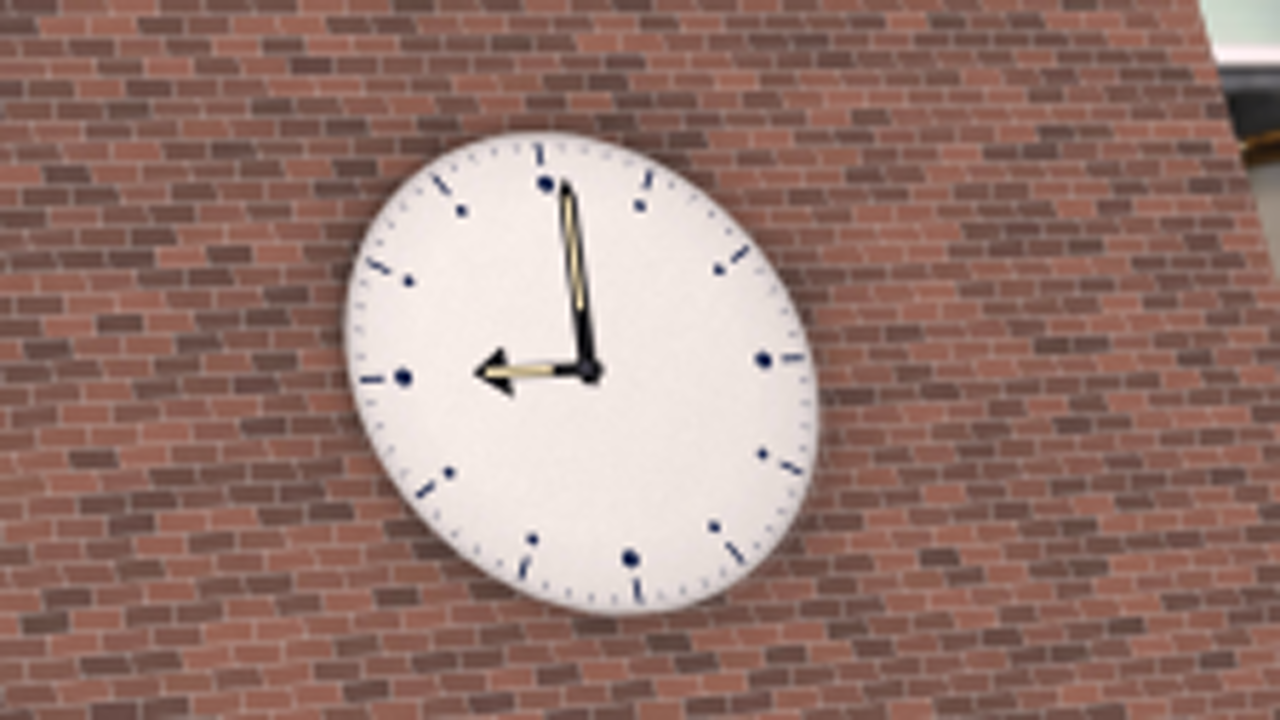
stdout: **9:01**
